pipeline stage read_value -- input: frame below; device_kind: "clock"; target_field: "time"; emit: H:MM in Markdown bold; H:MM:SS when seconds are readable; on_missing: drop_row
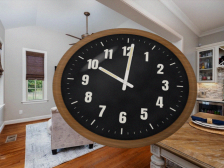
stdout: **10:01**
